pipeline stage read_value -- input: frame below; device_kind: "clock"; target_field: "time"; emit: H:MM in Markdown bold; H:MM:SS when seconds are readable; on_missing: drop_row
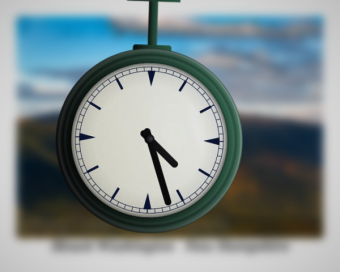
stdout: **4:27**
